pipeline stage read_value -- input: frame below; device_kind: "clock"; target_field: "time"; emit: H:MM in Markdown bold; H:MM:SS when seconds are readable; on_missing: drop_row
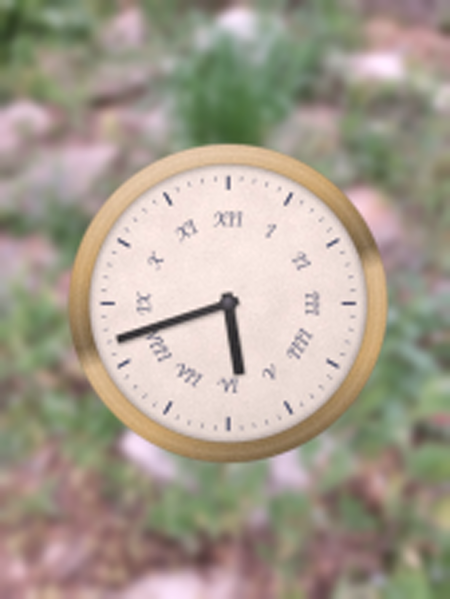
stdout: **5:42**
